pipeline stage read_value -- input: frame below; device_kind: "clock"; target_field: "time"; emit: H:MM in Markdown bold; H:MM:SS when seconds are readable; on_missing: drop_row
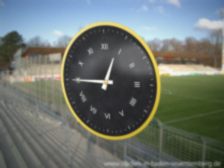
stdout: **12:45**
